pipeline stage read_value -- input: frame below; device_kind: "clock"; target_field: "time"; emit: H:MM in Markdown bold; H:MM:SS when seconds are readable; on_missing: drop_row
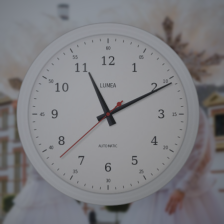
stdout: **11:10:38**
